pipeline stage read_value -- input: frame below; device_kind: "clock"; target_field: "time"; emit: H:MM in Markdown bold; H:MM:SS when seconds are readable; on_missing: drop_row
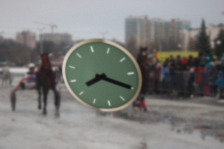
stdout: **8:20**
